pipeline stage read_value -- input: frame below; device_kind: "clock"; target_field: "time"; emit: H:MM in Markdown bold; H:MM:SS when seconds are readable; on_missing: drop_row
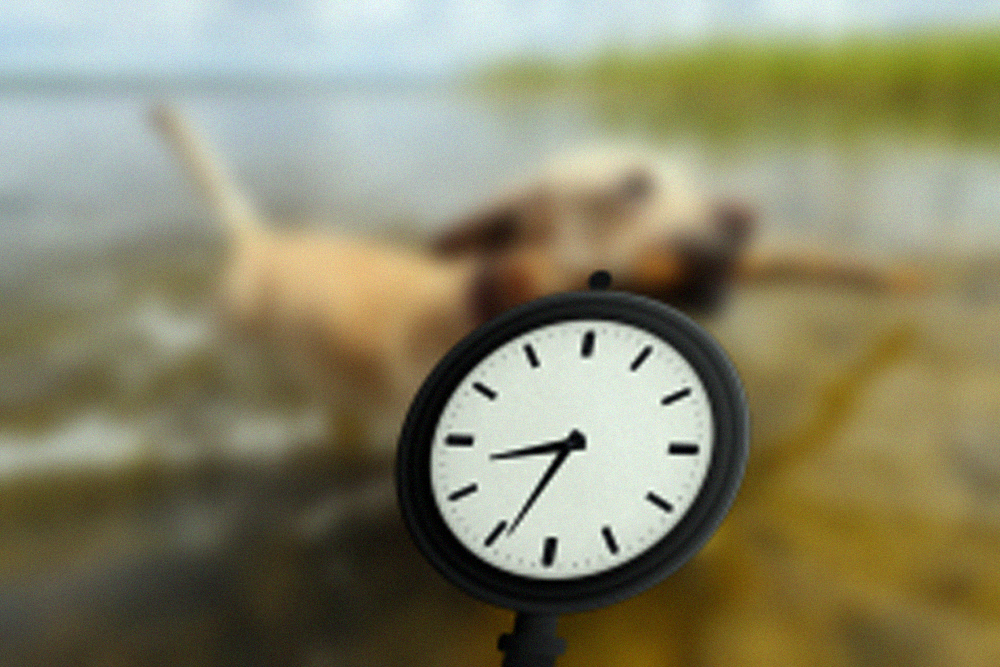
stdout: **8:34**
